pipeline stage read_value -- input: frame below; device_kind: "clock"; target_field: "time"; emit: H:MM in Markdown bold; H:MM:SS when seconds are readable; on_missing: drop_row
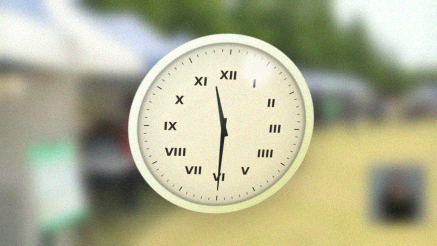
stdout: **11:30**
